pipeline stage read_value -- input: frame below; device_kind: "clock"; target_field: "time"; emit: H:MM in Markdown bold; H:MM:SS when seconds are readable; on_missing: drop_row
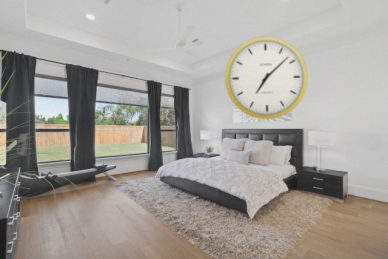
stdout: **7:08**
